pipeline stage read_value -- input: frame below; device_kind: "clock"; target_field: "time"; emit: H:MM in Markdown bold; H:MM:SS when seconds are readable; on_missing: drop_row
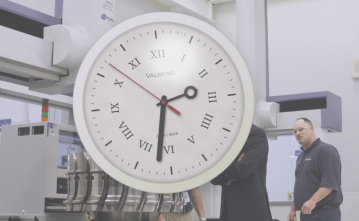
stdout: **2:31:52**
